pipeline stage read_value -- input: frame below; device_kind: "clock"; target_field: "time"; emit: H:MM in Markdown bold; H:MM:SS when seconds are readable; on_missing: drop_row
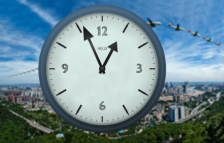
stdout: **12:56**
